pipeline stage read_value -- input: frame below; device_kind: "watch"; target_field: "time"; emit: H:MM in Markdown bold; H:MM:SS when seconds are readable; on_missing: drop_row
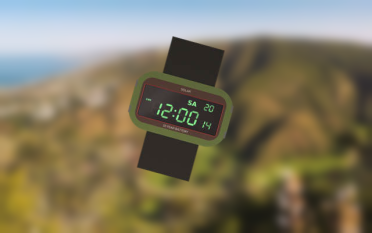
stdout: **12:00:14**
